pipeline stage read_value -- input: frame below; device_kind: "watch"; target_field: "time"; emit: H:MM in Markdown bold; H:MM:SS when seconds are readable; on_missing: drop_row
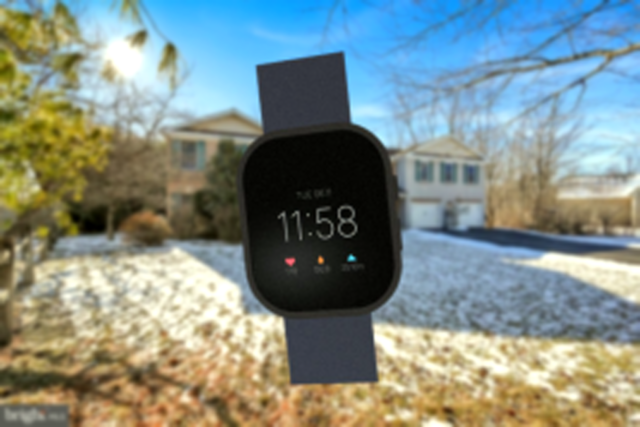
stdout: **11:58**
